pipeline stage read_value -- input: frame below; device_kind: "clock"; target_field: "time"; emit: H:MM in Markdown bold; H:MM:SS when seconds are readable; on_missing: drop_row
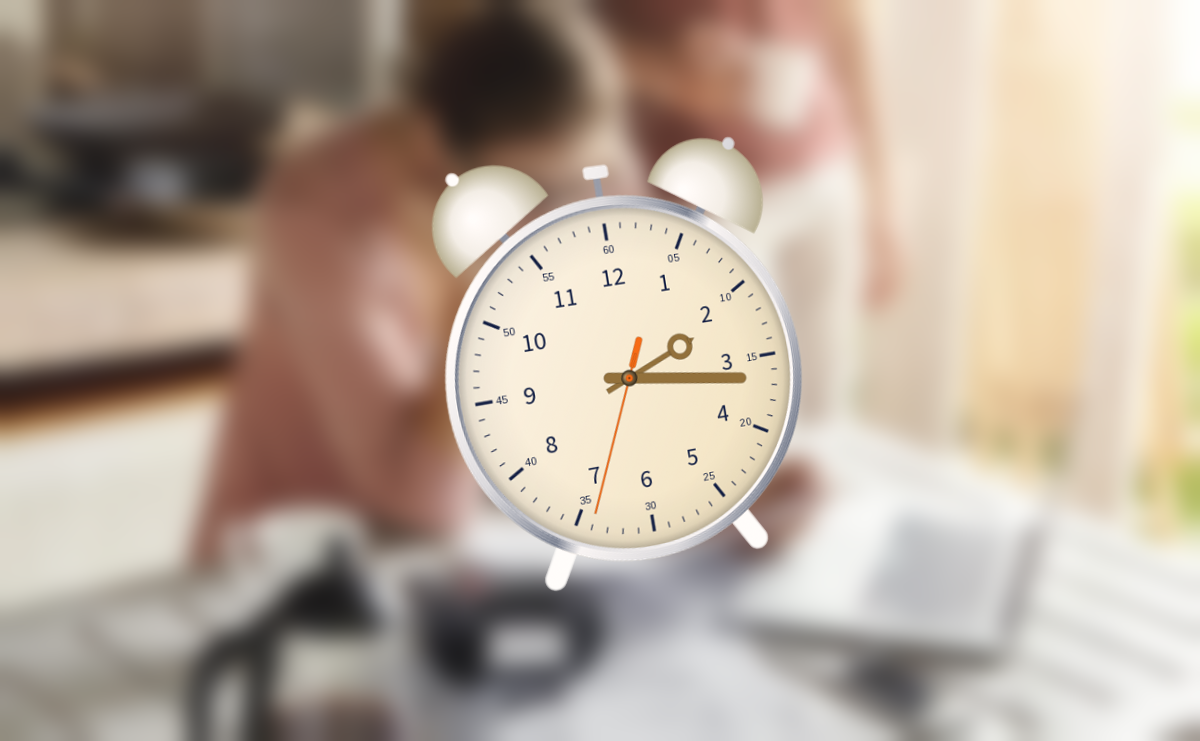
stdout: **2:16:34**
